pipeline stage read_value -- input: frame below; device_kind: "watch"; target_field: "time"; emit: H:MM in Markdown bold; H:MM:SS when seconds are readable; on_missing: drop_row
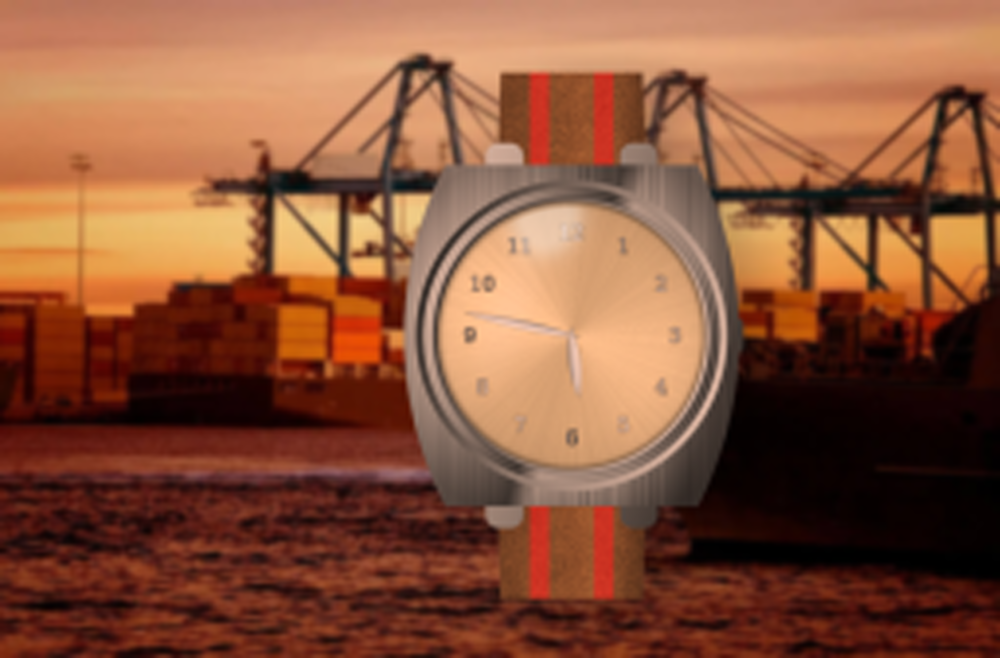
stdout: **5:47**
